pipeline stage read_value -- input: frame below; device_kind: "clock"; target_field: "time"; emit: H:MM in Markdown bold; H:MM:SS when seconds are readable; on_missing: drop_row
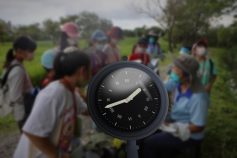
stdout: **1:42**
